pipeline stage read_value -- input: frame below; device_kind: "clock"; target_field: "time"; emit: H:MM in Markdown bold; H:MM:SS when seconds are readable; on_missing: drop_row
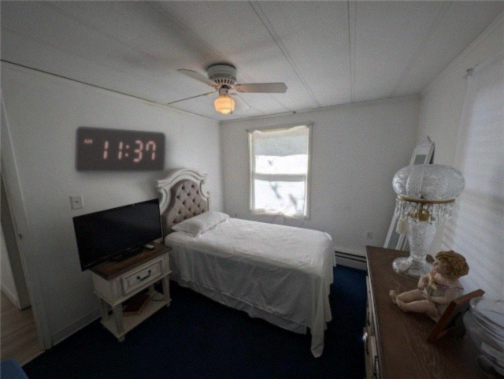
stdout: **11:37**
